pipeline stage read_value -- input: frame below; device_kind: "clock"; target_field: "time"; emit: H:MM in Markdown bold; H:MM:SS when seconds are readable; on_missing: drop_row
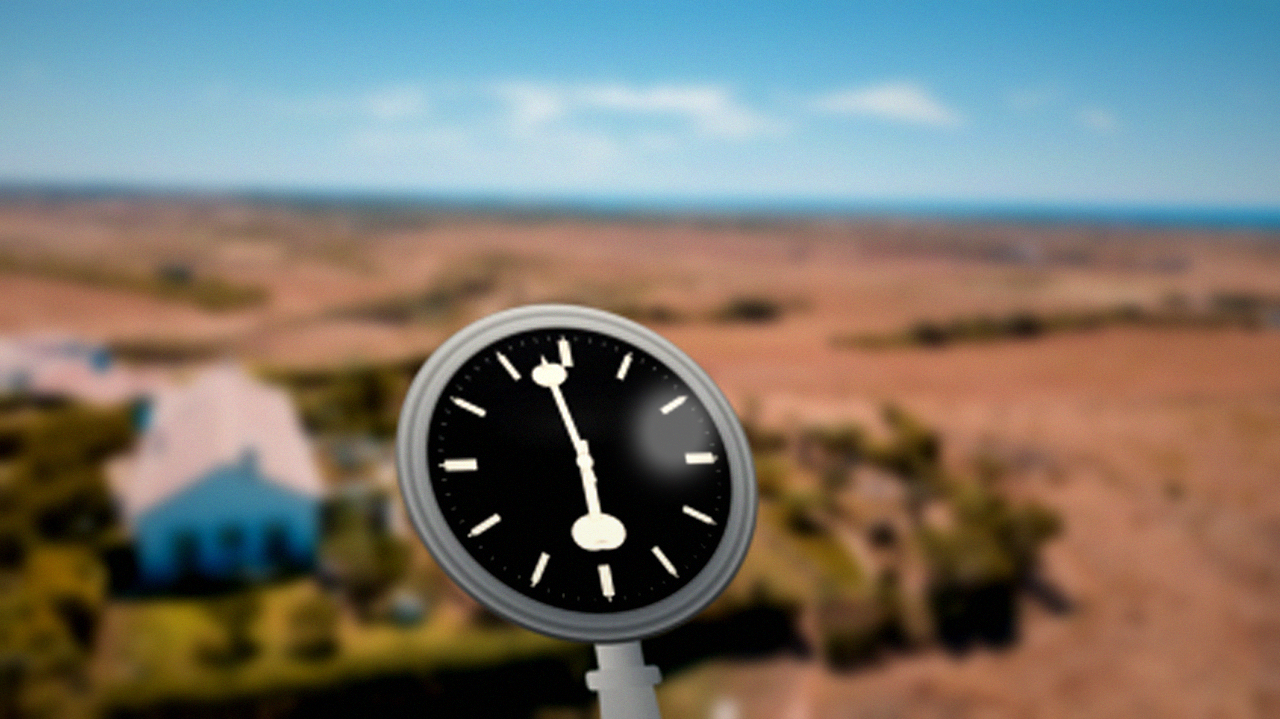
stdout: **5:58**
